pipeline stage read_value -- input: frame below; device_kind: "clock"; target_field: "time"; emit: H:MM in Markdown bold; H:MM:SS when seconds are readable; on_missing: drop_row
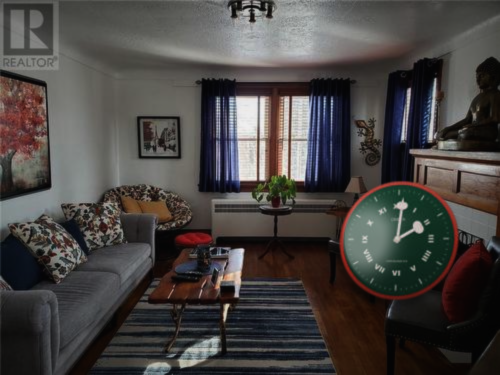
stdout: **2:01**
